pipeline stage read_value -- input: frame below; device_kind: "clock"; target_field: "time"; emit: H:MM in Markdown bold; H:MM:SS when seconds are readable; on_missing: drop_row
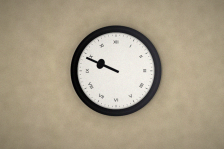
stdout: **9:49**
